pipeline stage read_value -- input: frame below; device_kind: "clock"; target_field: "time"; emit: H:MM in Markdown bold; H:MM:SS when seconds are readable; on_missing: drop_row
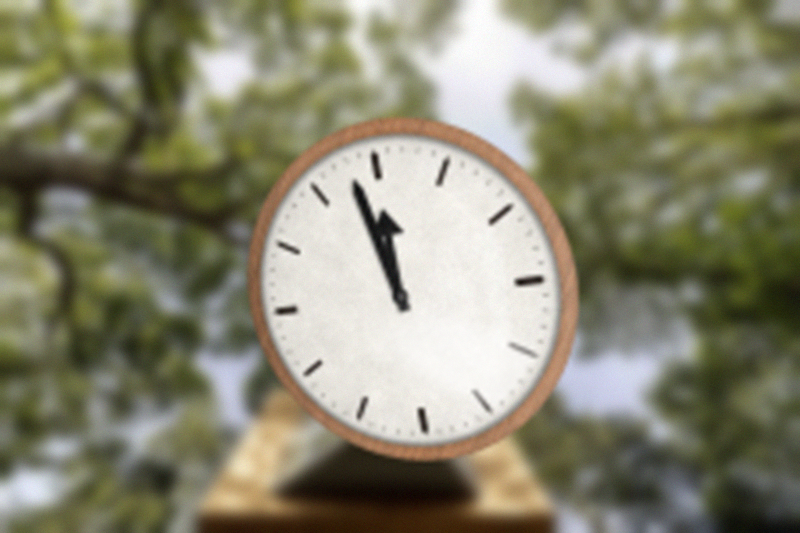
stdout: **11:58**
